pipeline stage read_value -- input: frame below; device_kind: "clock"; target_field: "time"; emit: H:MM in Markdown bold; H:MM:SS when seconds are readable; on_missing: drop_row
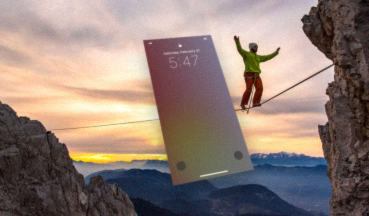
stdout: **5:47**
